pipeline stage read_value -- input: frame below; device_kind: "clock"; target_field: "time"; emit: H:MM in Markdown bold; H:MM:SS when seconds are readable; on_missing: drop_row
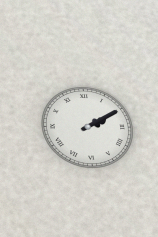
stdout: **2:10**
